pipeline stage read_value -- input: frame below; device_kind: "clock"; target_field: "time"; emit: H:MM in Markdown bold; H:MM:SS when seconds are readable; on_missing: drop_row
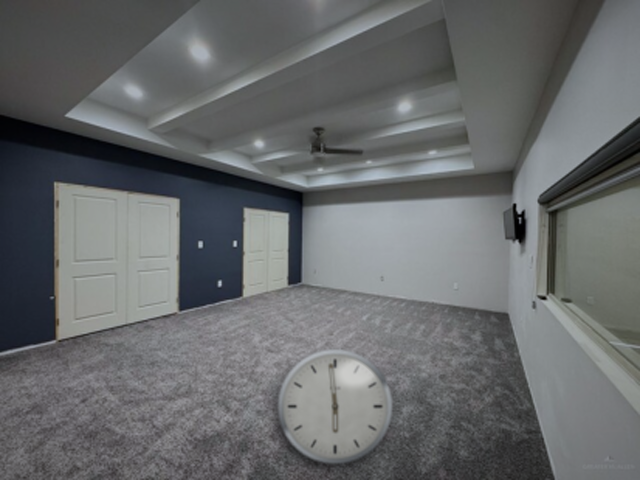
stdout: **5:59**
